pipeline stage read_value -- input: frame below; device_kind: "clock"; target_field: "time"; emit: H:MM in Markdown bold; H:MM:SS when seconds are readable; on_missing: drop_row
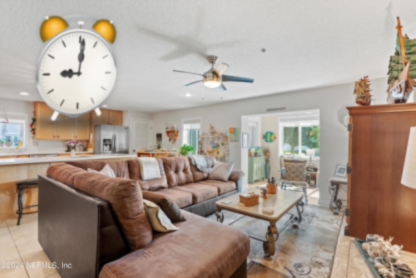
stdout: **9:01**
